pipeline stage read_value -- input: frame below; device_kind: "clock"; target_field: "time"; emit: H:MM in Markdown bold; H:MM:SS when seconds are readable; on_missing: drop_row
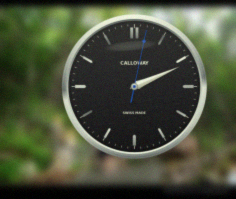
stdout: **2:11:02**
